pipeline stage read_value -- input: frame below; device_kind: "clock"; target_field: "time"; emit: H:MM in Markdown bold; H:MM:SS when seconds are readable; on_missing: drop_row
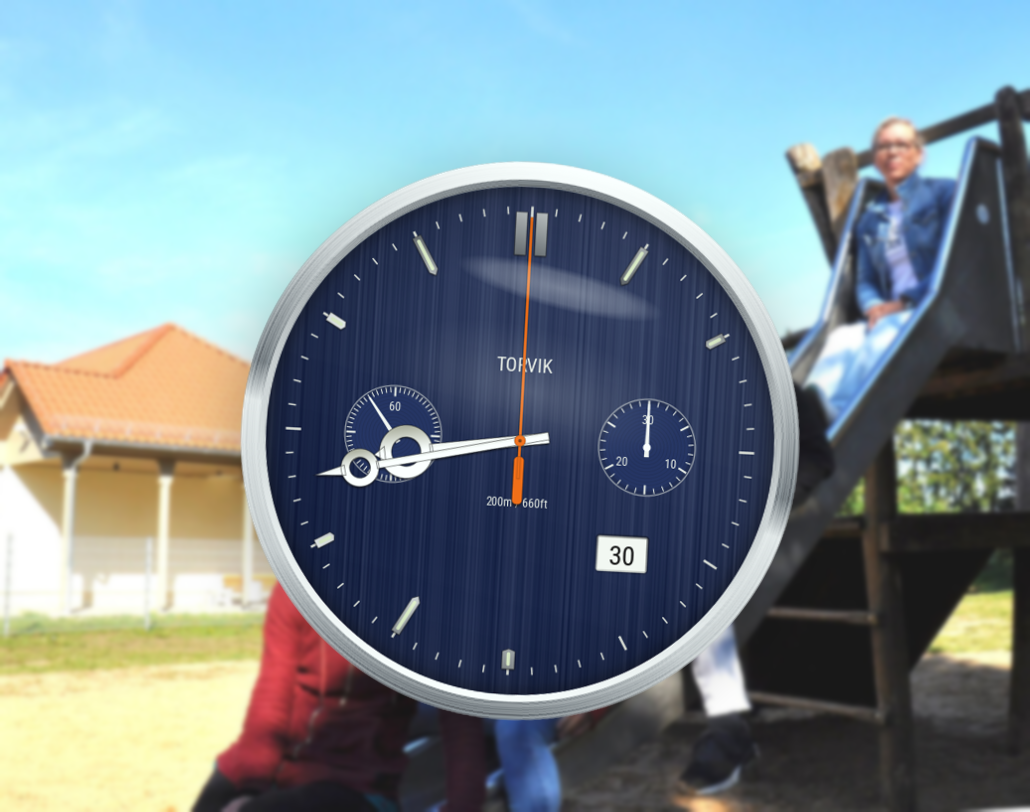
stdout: **8:42:54**
